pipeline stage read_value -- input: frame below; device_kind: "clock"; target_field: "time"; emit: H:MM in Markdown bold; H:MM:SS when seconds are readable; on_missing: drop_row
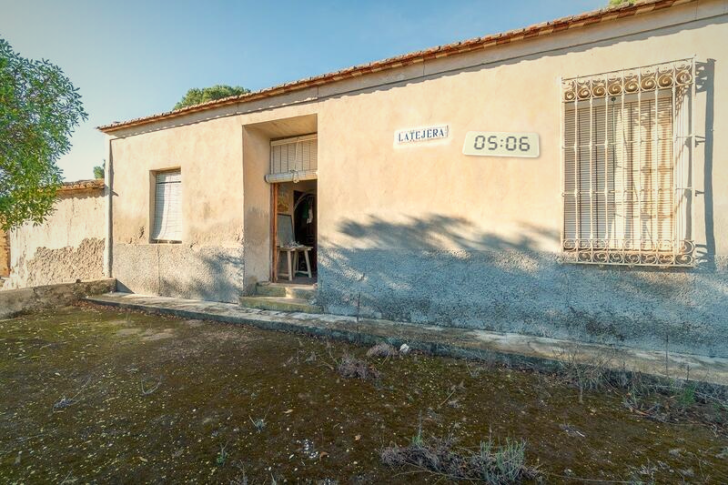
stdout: **5:06**
